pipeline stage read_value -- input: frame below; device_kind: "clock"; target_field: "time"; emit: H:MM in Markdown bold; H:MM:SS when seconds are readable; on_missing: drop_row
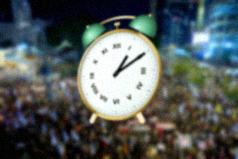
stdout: **1:10**
